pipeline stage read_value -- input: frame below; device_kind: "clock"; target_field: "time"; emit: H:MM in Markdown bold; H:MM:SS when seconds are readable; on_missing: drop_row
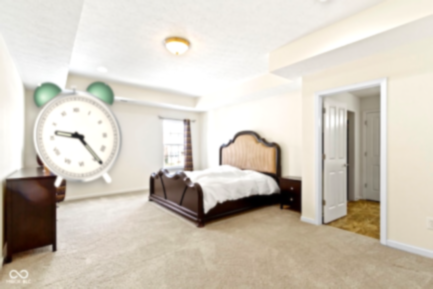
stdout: **9:24**
